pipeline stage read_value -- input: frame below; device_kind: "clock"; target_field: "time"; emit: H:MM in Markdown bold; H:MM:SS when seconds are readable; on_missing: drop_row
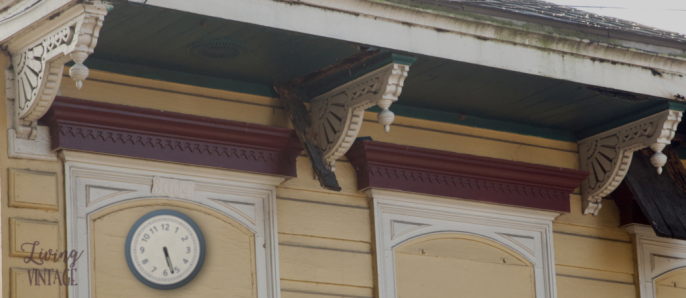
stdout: **5:27**
